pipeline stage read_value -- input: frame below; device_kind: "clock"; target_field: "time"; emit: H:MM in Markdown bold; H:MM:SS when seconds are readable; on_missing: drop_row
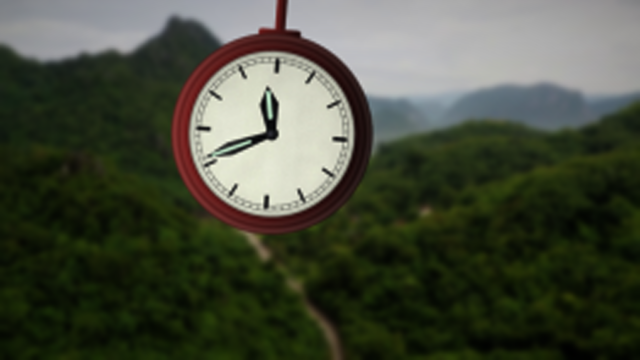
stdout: **11:41**
